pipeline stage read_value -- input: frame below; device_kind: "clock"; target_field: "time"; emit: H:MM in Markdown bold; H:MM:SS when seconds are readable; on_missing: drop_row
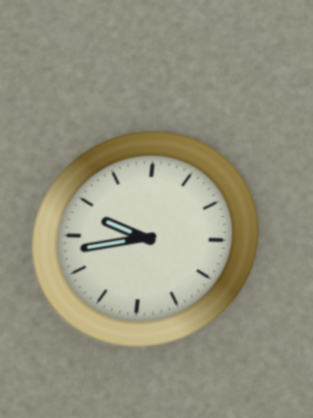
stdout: **9:43**
